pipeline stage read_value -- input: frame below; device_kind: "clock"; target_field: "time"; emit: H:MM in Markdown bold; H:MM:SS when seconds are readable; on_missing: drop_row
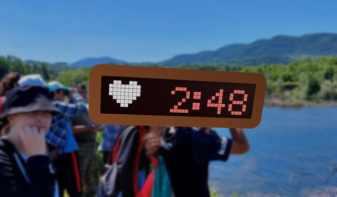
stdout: **2:48**
